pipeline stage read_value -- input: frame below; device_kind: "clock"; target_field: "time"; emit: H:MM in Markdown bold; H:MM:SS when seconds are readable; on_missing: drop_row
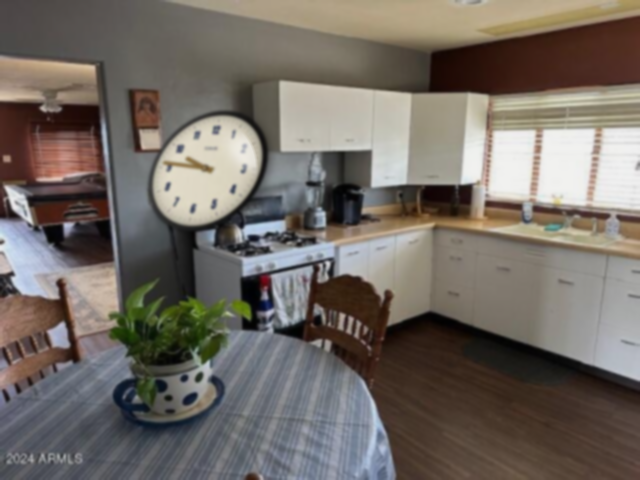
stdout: **9:46**
